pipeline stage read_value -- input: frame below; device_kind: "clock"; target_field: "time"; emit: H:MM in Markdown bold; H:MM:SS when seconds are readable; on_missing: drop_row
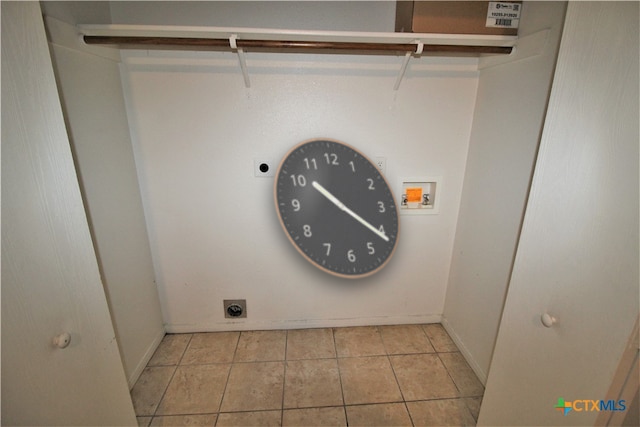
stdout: **10:21**
